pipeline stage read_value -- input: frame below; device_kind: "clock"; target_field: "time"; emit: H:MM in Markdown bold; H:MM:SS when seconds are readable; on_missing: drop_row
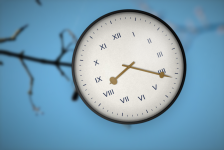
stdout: **8:21**
